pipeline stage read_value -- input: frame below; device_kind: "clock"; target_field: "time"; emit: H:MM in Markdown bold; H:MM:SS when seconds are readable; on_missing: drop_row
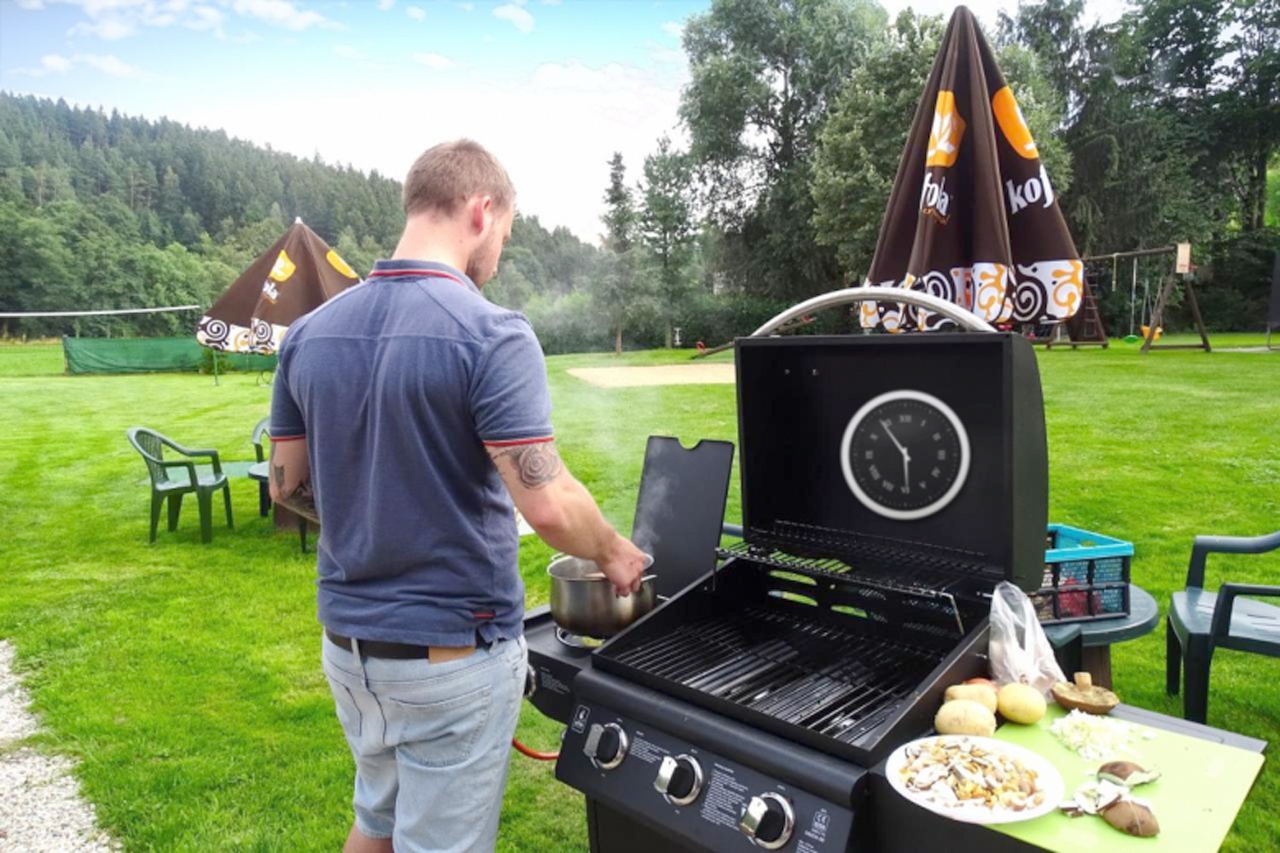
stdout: **5:54**
